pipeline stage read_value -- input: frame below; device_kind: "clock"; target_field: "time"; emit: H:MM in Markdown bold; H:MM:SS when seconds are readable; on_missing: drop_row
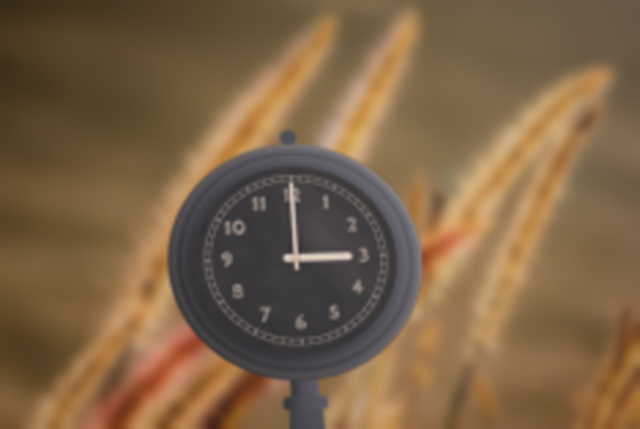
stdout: **3:00**
